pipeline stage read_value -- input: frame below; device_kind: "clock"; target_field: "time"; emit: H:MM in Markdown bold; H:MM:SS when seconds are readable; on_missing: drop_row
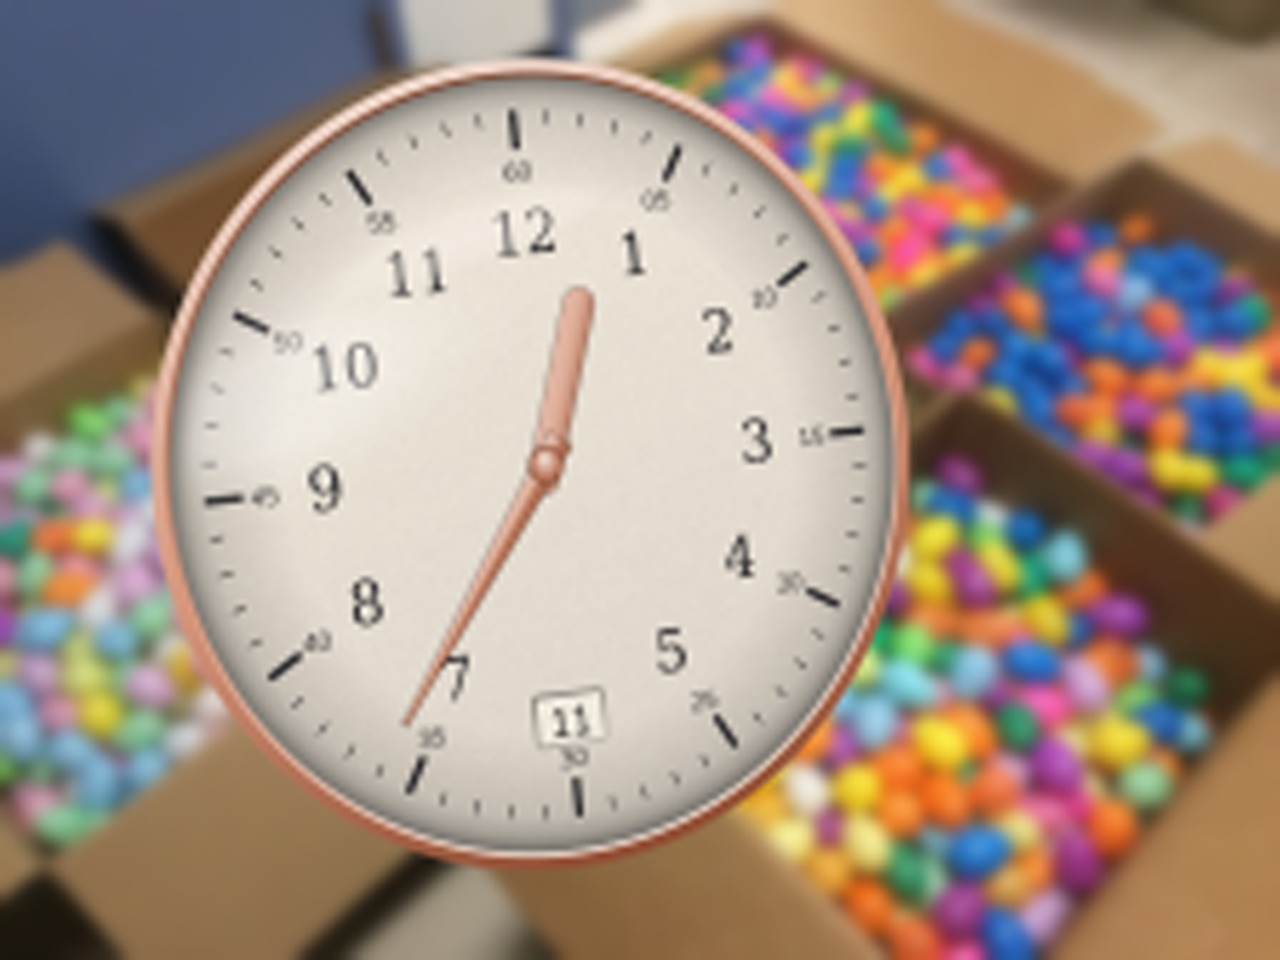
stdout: **12:36**
